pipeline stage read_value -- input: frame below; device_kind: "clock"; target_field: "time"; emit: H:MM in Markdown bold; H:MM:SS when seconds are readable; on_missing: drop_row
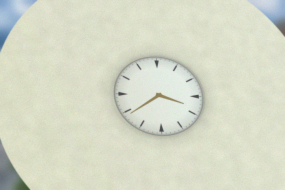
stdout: **3:39**
